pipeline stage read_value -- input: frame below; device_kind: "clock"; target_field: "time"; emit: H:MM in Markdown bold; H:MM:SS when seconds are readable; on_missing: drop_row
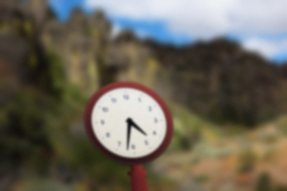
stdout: **4:32**
